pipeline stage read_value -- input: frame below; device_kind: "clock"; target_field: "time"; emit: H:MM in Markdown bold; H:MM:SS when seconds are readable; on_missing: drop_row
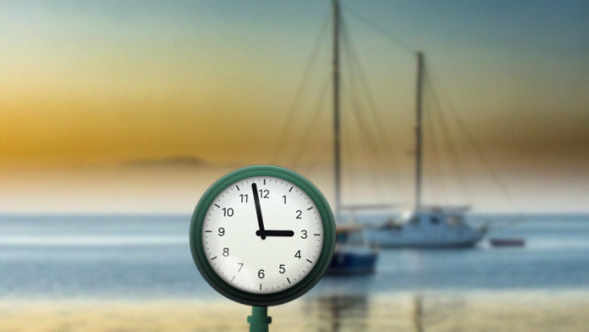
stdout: **2:58**
